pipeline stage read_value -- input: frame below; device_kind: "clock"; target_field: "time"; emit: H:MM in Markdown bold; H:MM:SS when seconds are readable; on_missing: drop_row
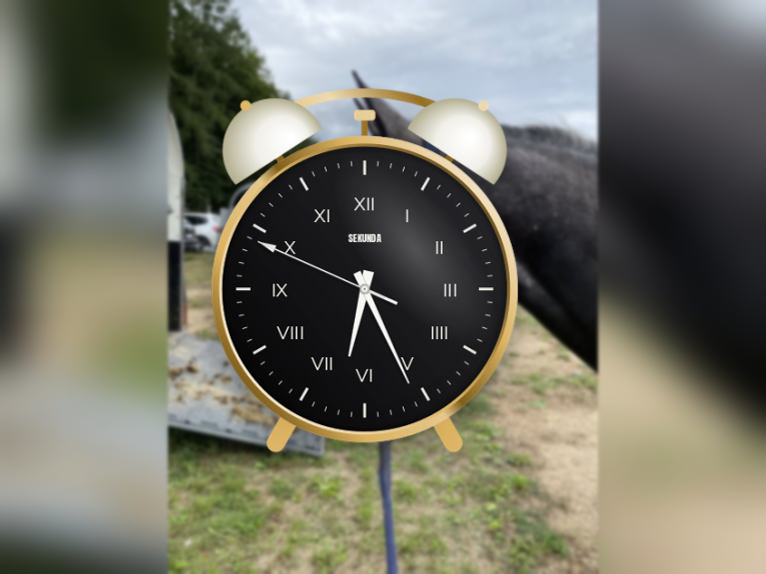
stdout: **6:25:49**
